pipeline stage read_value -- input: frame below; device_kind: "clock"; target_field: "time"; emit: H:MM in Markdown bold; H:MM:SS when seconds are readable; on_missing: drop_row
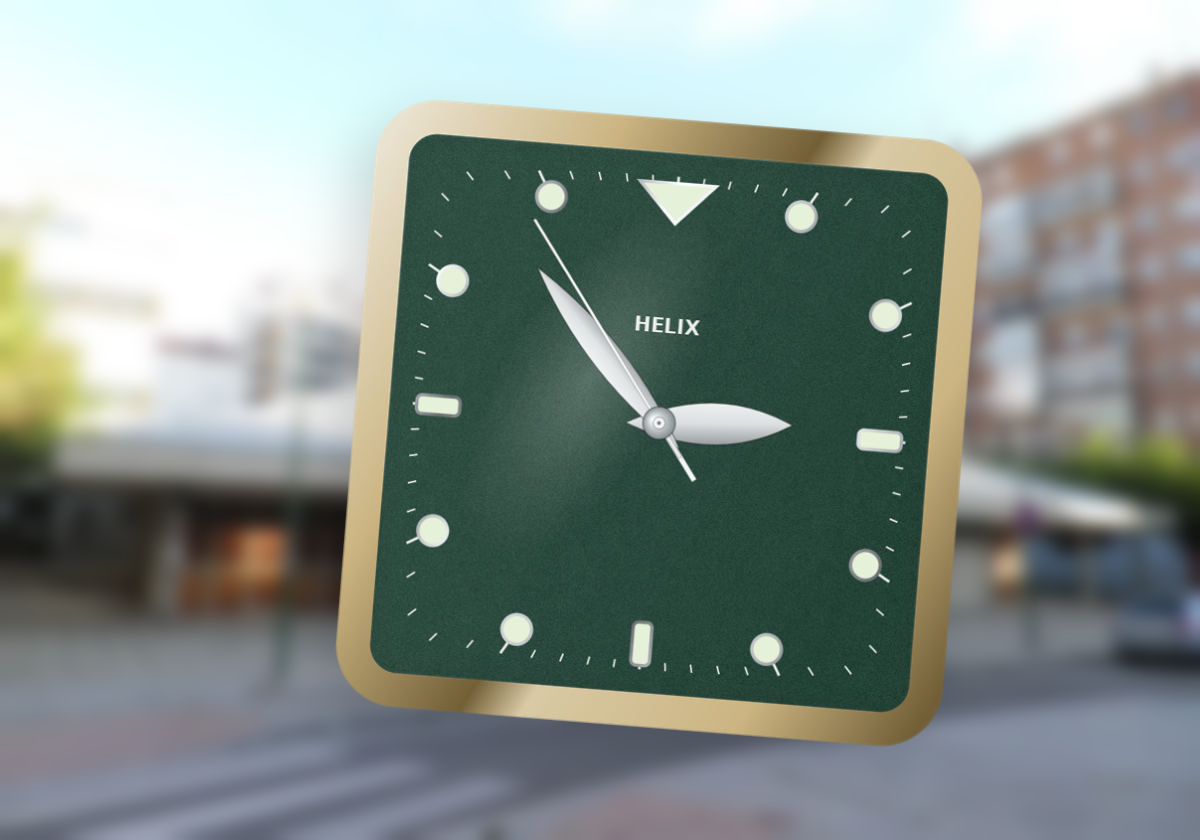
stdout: **2:52:54**
